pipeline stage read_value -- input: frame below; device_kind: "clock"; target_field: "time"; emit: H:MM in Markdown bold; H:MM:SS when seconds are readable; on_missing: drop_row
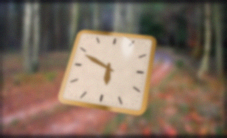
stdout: **5:49**
